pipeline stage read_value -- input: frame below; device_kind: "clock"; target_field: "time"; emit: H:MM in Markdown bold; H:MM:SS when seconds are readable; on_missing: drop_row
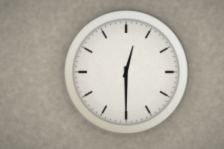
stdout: **12:30**
